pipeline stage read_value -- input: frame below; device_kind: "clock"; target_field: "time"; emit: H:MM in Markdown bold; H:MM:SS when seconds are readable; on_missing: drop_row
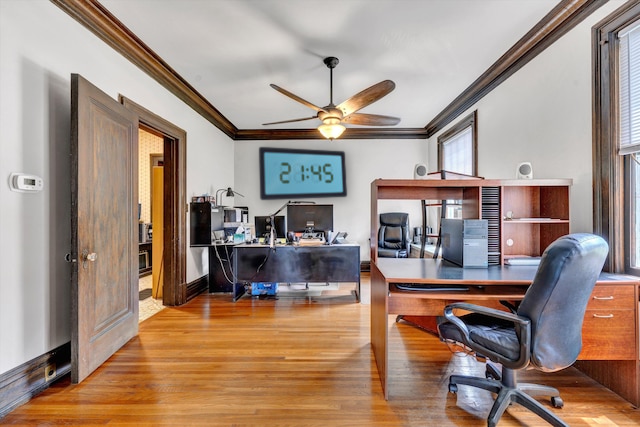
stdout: **21:45**
